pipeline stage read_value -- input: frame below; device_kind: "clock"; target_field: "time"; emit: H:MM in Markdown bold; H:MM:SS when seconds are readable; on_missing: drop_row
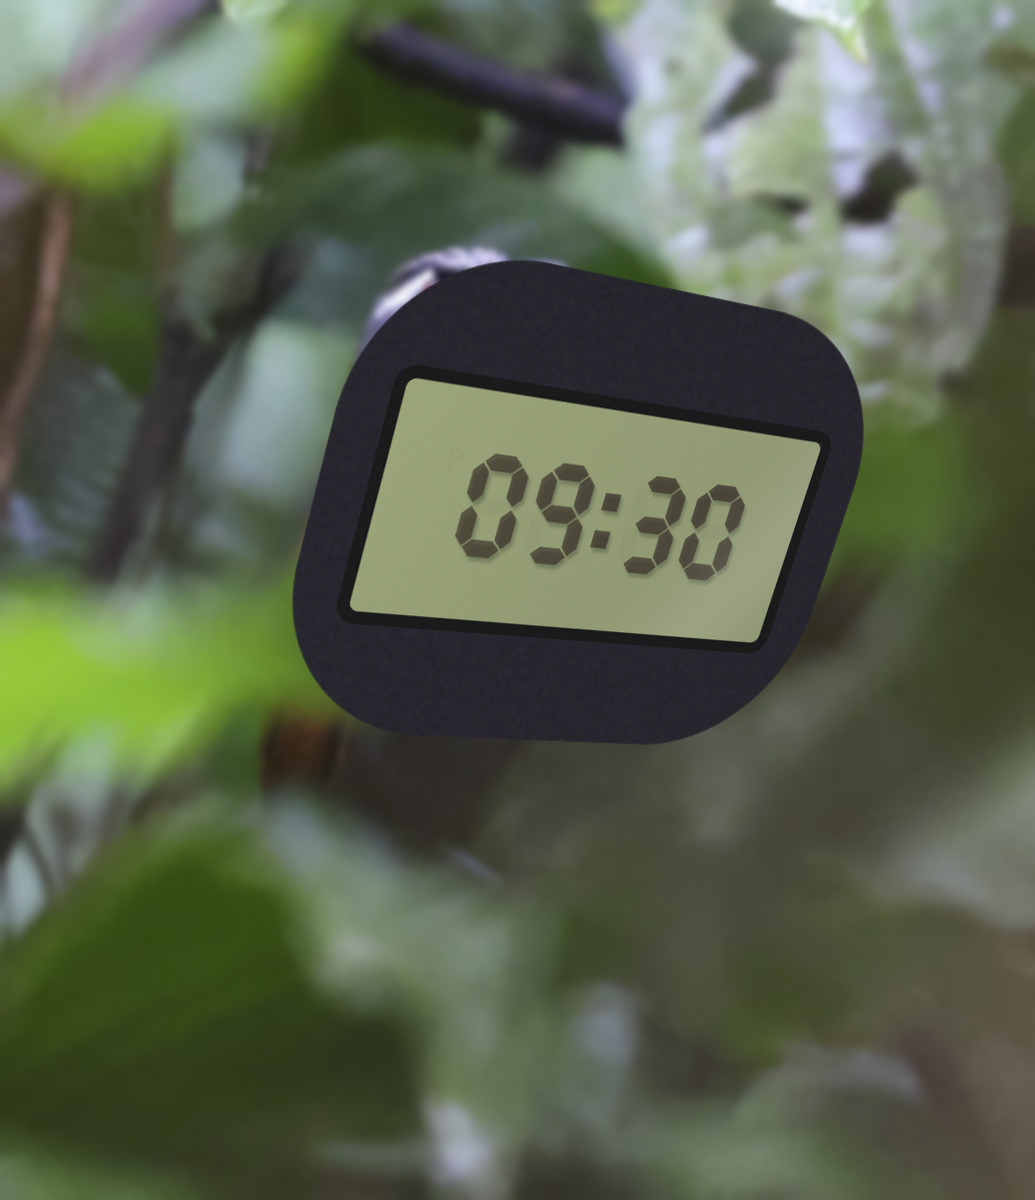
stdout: **9:30**
